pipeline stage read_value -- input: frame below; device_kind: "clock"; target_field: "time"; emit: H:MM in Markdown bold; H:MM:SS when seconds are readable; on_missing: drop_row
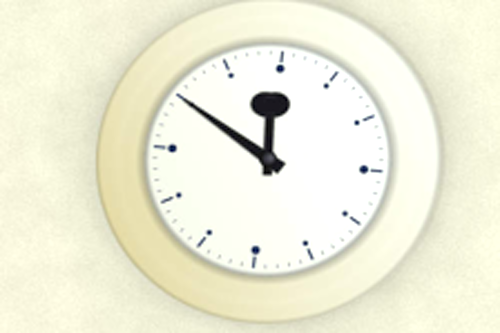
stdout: **11:50**
